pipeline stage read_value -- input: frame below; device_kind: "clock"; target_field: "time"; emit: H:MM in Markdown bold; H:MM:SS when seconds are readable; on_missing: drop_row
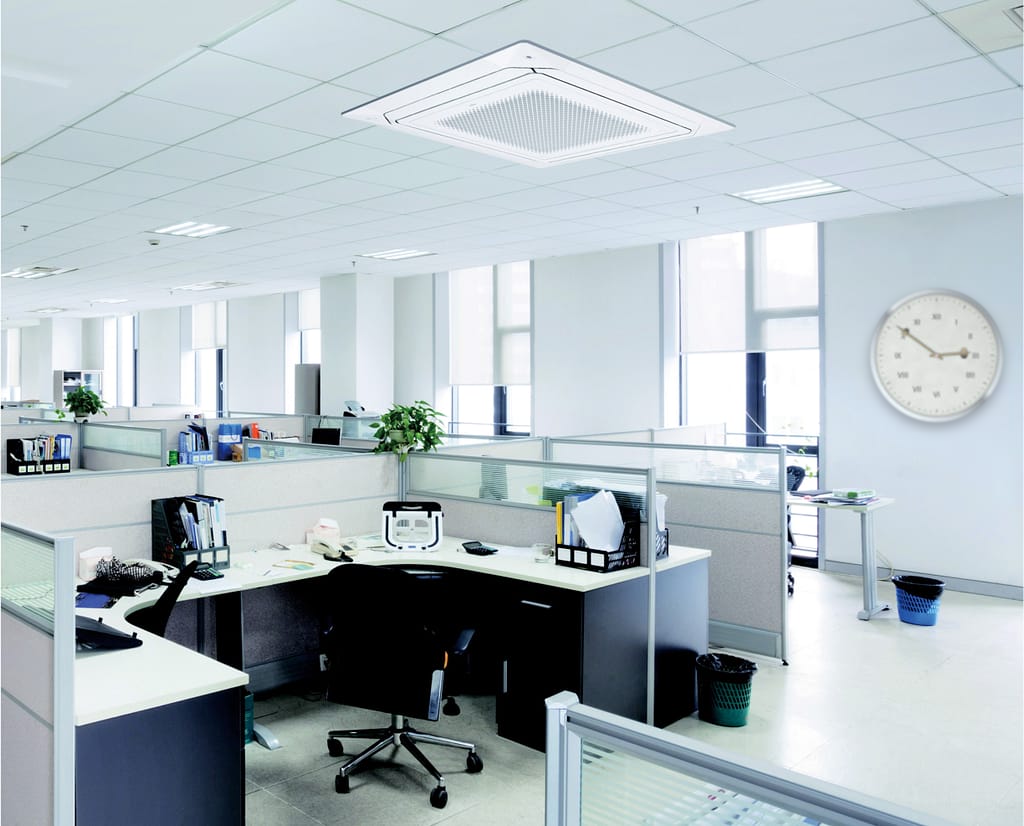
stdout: **2:51**
